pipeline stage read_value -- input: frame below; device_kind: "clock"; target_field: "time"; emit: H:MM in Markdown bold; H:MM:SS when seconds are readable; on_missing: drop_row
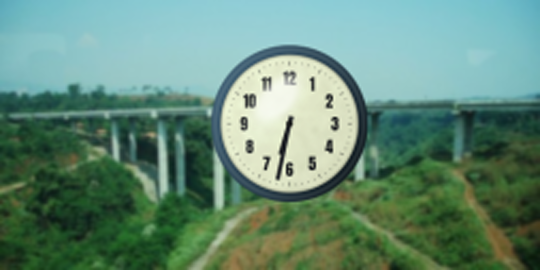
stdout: **6:32**
